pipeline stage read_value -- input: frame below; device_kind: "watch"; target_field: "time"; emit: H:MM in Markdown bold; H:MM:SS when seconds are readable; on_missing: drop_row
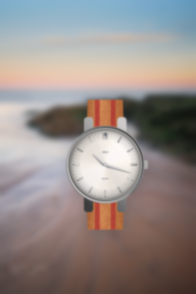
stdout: **10:18**
